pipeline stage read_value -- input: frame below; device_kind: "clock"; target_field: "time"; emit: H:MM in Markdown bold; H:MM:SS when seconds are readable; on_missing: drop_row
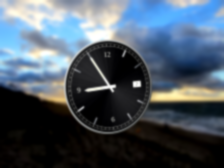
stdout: **8:55**
